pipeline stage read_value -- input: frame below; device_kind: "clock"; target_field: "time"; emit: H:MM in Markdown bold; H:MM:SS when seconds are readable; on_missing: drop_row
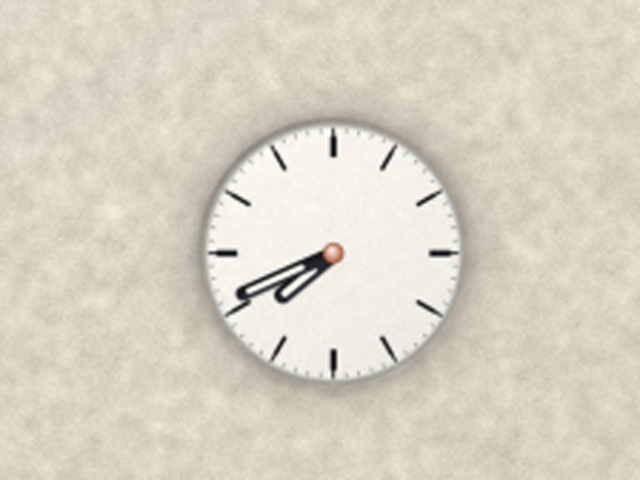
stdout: **7:41**
